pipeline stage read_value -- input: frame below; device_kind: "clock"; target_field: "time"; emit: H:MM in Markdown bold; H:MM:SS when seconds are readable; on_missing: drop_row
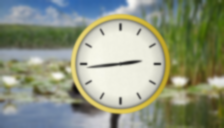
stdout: **2:44**
